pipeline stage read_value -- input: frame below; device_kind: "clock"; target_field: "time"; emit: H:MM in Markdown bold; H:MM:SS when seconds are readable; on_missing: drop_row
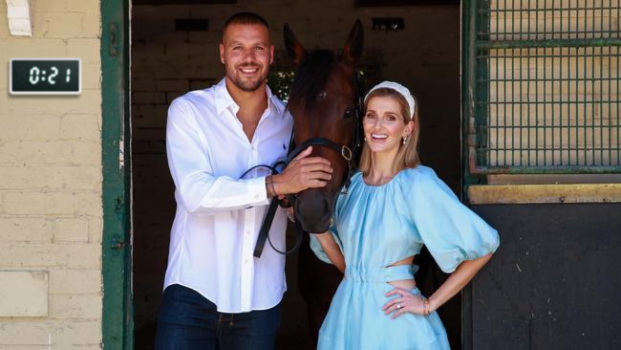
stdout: **0:21**
